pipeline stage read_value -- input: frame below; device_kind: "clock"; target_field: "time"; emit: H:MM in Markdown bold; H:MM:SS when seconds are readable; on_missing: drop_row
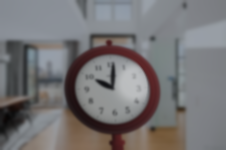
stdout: **10:01**
